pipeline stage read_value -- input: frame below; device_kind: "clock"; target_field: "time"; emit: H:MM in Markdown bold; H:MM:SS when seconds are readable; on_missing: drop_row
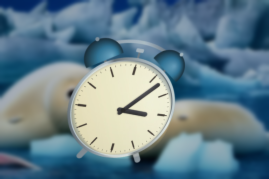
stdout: **3:07**
